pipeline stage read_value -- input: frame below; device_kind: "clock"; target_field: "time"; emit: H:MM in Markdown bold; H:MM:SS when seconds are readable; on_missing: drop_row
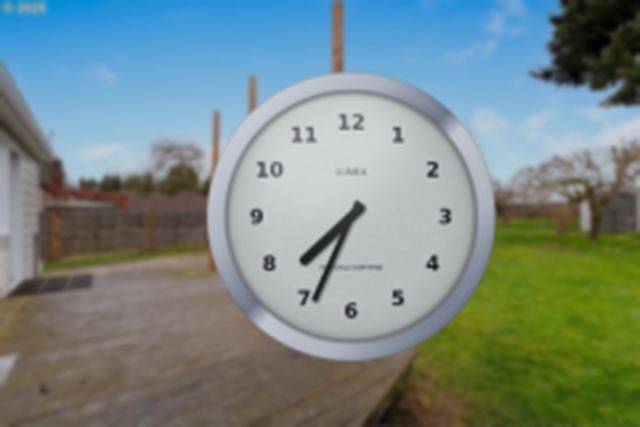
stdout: **7:34**
